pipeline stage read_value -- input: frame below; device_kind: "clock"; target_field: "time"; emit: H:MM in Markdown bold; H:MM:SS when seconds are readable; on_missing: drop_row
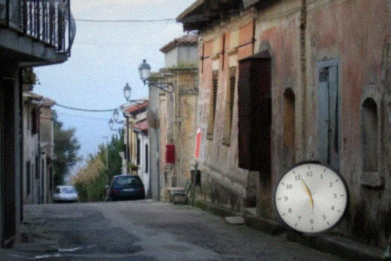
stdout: **5:56**
